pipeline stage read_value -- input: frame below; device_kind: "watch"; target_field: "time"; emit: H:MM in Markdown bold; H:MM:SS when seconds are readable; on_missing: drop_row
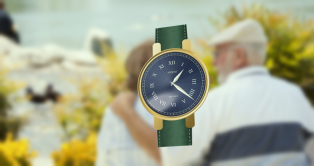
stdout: **1:22**
